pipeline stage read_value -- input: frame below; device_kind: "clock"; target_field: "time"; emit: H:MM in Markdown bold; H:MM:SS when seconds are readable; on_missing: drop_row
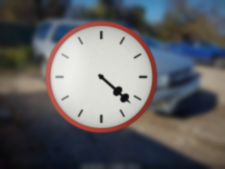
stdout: **4:22**
